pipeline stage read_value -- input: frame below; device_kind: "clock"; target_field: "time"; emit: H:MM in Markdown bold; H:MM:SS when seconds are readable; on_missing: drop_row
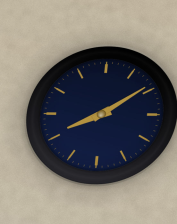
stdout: **8:09**
